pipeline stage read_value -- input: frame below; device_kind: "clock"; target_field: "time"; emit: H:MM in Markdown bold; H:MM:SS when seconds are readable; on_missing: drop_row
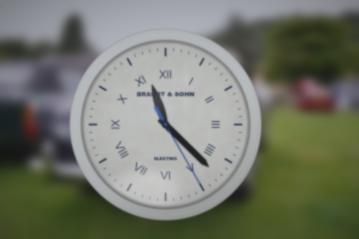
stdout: **11:22:25**
